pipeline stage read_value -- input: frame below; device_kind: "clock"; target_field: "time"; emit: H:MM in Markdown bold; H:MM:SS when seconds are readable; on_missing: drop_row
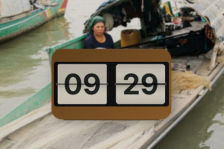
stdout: **9:29**
